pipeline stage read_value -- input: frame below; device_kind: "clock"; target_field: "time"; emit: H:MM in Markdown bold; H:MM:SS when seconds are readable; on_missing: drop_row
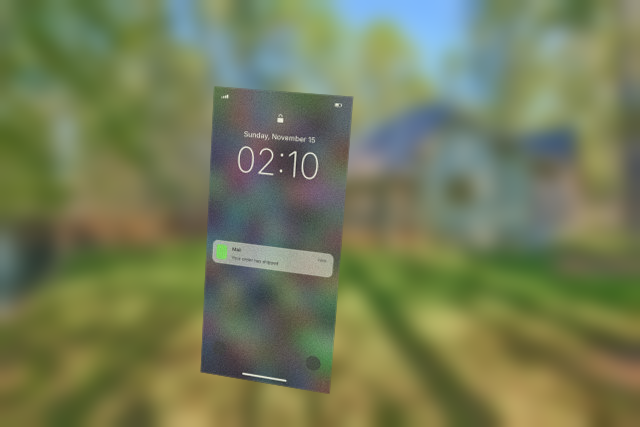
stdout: **2:10**
